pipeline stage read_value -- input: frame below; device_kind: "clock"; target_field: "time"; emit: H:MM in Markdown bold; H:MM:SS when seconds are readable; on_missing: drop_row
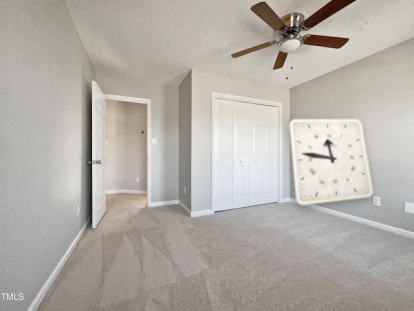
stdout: **11:47**
